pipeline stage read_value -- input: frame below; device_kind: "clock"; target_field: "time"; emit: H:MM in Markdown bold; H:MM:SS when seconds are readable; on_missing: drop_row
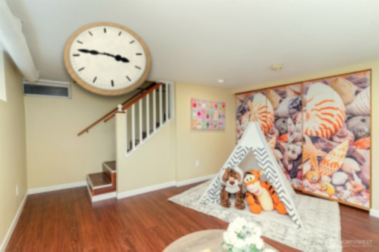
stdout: **3:47**
